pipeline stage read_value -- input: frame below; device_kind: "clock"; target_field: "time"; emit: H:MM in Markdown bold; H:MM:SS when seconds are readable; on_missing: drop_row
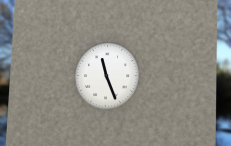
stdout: **11:26**
